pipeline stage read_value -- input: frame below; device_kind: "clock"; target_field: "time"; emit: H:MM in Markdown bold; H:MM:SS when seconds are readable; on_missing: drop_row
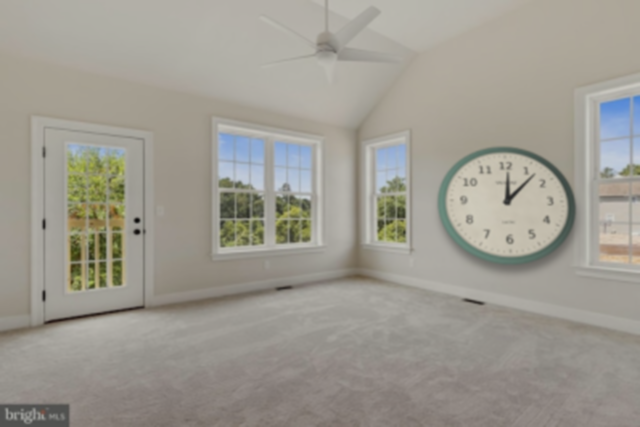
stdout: **12:07**
